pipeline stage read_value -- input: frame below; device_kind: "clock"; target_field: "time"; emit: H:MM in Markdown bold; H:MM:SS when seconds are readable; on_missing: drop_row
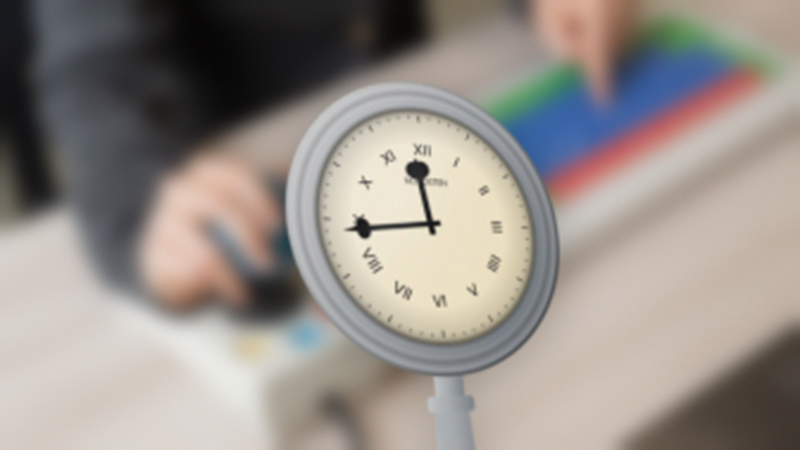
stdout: **11:44**
